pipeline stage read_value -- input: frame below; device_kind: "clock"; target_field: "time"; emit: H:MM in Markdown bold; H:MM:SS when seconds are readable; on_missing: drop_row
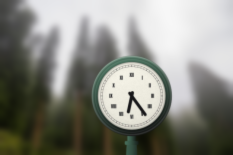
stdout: **6:24**
